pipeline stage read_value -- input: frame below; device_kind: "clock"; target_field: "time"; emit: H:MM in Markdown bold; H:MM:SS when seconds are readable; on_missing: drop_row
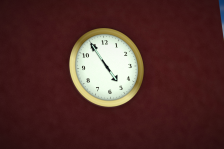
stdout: **4:55**
